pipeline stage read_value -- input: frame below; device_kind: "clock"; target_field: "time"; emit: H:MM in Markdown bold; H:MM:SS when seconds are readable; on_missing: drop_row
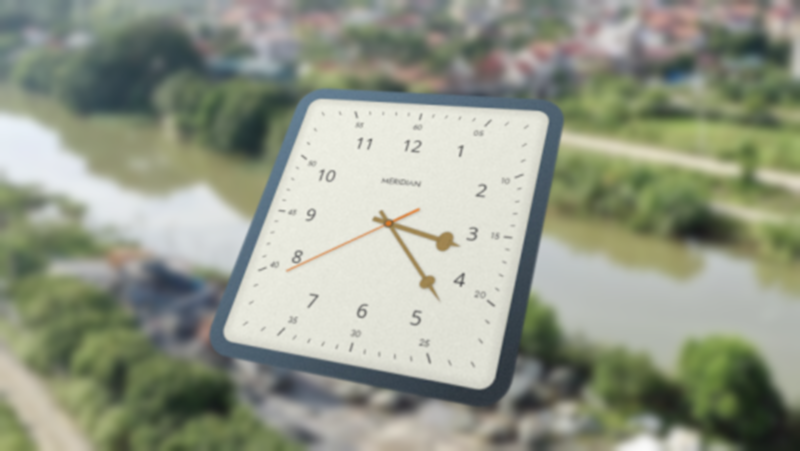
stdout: **3:22:39**
